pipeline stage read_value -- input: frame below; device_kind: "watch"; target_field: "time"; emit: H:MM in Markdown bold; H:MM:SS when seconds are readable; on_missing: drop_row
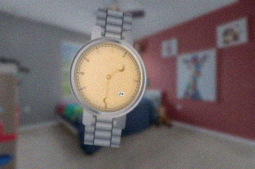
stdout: **1:30**
